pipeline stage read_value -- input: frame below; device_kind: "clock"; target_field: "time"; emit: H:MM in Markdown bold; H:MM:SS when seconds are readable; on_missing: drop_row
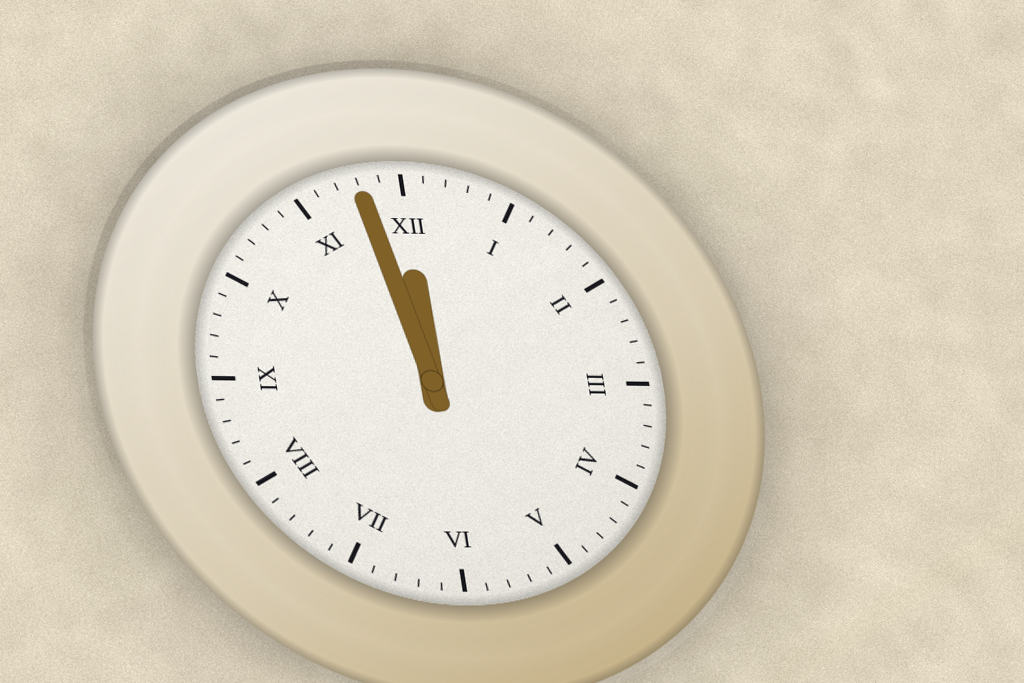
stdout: **11:58**
